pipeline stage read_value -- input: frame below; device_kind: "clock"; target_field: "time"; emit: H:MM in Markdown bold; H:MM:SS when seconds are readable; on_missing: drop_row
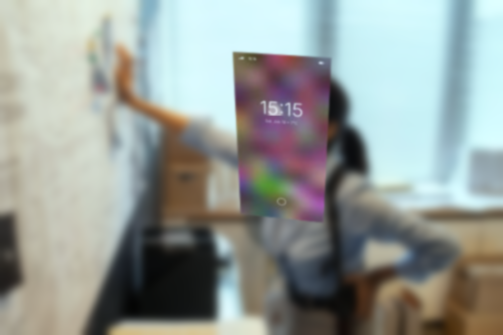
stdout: **15:15**
